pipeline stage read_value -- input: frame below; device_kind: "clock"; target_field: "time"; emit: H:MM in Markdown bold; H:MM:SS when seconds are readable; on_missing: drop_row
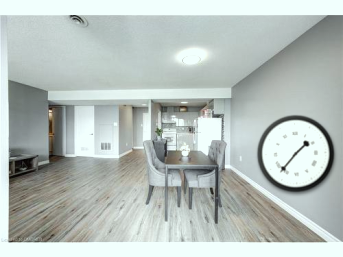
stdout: **1:37**
